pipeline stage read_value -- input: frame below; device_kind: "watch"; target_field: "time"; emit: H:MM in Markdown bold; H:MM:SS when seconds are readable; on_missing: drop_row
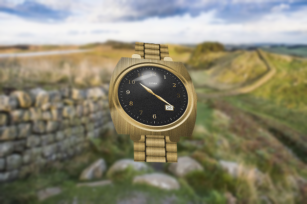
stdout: **10:21**
